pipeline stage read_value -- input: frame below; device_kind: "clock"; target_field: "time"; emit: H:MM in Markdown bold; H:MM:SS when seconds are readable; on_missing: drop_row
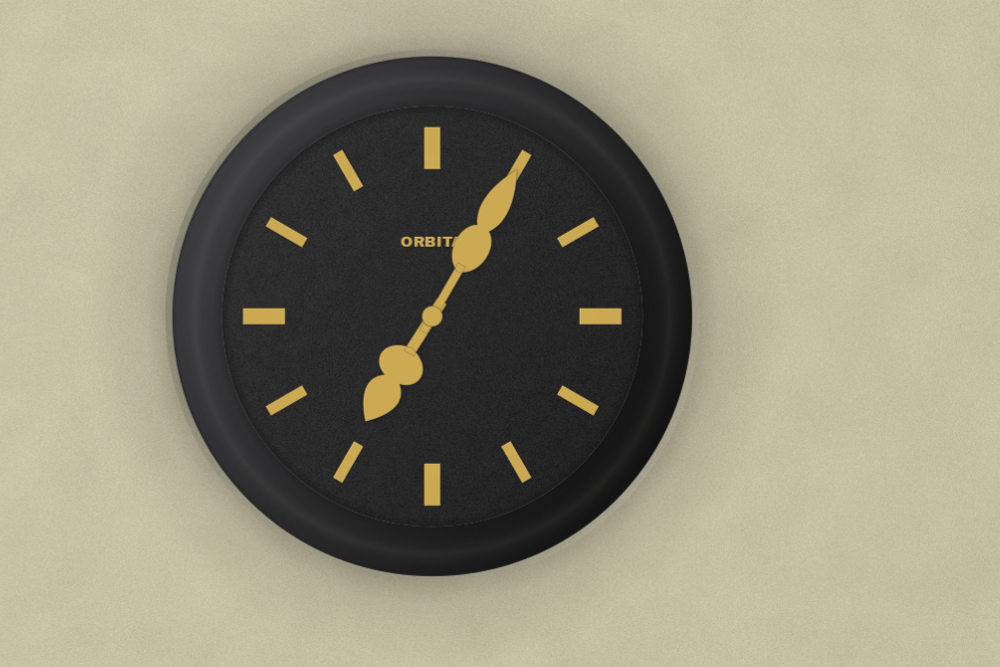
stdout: **7:05**
